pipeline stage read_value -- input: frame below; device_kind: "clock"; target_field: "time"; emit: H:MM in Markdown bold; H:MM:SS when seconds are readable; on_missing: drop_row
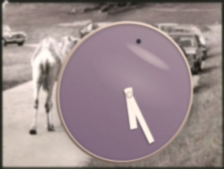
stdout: **5:24**
